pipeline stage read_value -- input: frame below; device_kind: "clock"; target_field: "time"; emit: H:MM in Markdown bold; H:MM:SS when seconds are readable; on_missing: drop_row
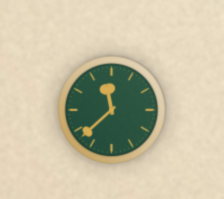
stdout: **11:38**
